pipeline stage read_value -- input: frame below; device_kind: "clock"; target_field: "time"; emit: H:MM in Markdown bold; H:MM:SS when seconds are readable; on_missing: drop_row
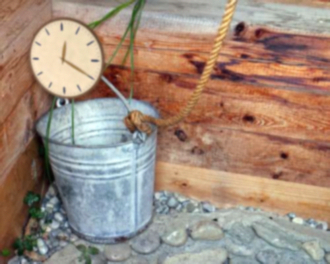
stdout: **12:20**
